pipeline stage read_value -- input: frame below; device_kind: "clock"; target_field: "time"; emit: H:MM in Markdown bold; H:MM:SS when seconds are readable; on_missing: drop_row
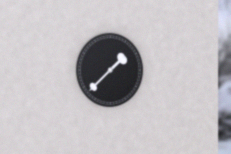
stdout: **1:38**
